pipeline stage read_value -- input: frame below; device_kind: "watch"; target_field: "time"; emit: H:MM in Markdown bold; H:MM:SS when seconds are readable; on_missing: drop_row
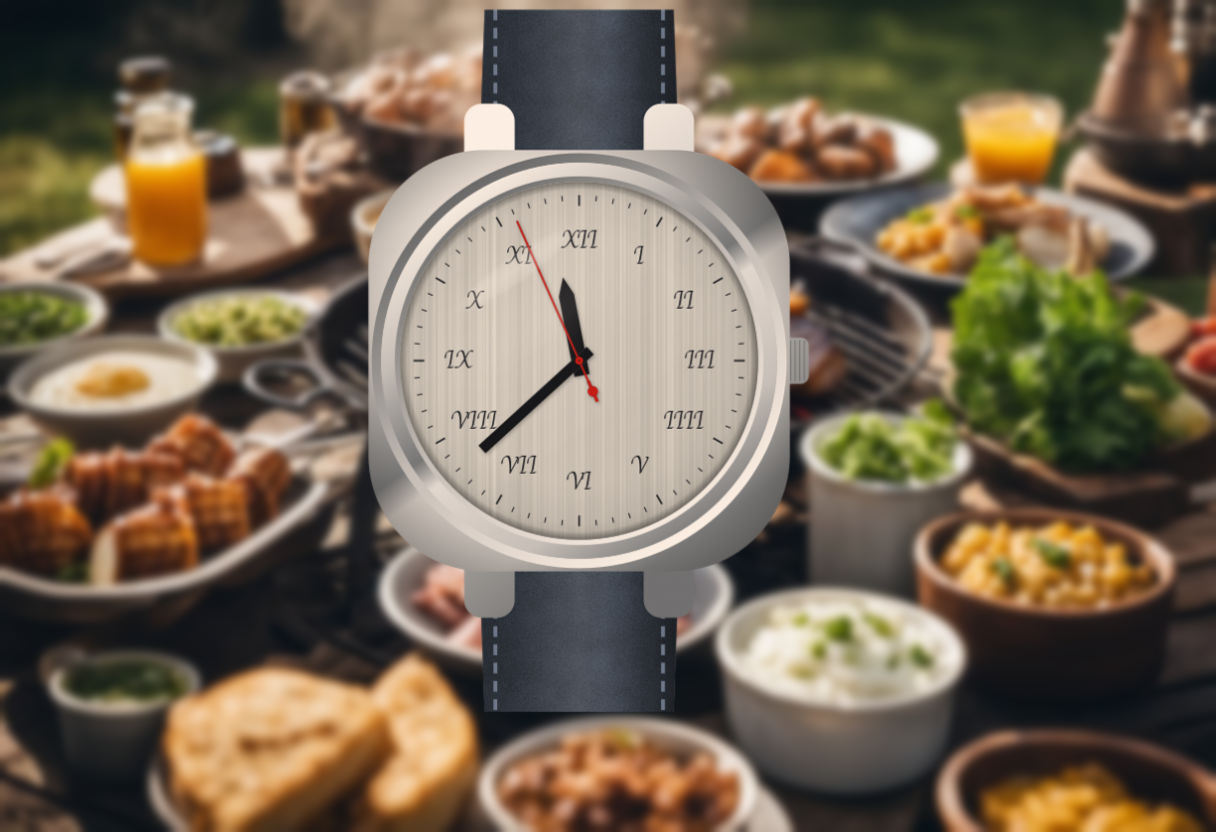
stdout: **11:37:56**
